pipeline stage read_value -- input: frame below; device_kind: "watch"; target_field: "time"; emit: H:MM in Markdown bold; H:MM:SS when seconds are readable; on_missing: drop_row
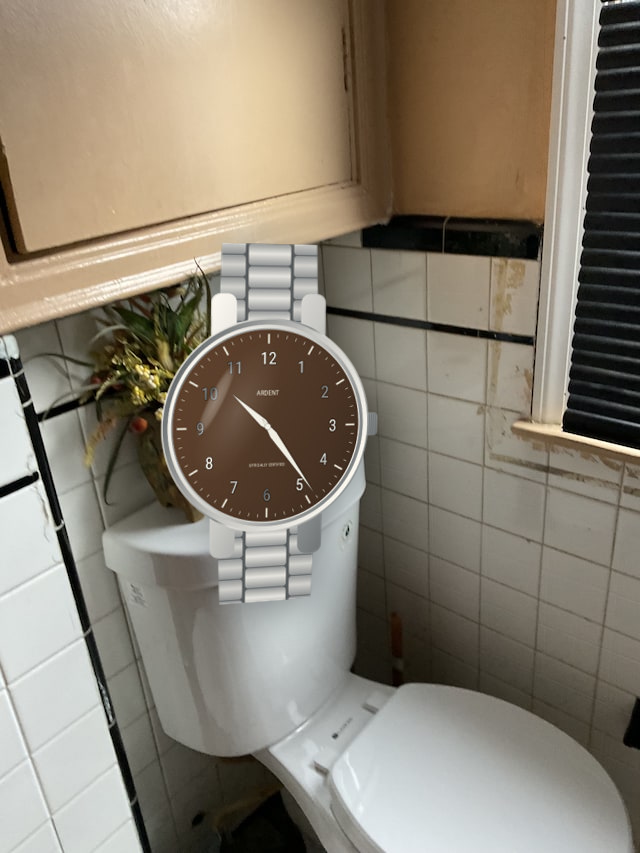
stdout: **10:24**
